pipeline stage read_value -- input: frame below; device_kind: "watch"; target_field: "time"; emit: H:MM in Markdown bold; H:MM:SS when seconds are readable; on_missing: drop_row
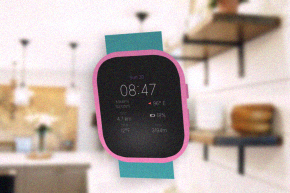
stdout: **8:47**
